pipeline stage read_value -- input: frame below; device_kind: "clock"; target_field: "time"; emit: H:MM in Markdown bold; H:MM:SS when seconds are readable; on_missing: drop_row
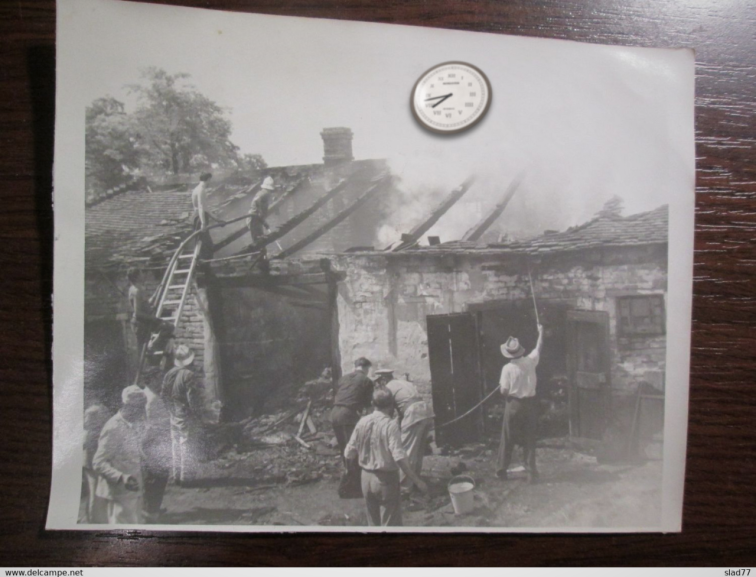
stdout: **7:43**
